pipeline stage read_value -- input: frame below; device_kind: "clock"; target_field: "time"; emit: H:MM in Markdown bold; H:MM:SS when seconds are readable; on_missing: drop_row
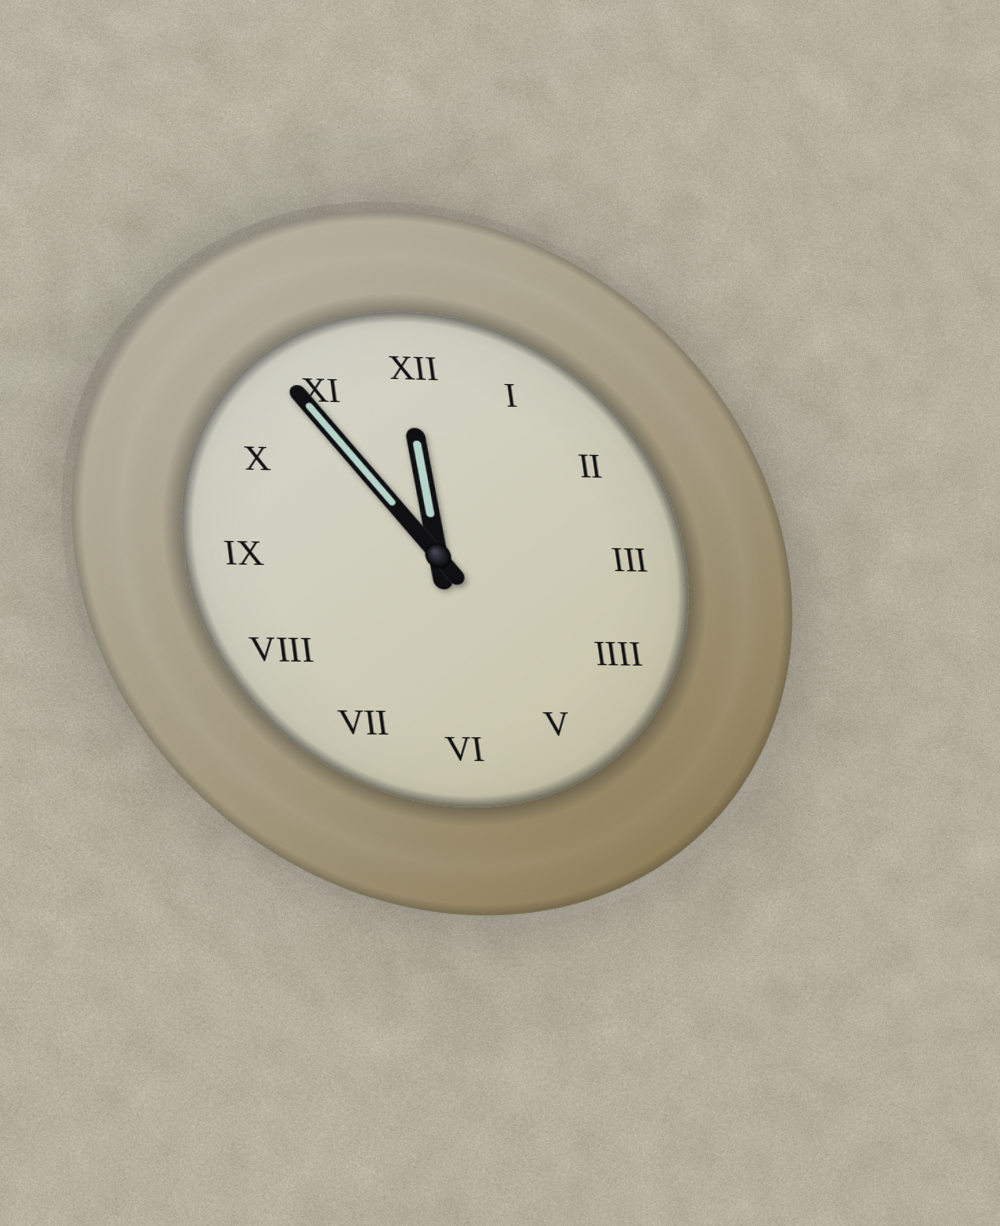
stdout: **11:54**
